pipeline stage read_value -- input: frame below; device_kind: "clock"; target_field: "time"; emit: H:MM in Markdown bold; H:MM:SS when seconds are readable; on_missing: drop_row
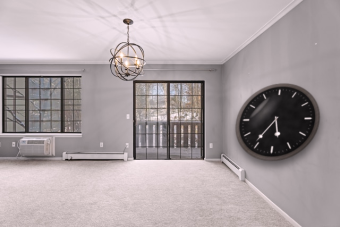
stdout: **5:36**
